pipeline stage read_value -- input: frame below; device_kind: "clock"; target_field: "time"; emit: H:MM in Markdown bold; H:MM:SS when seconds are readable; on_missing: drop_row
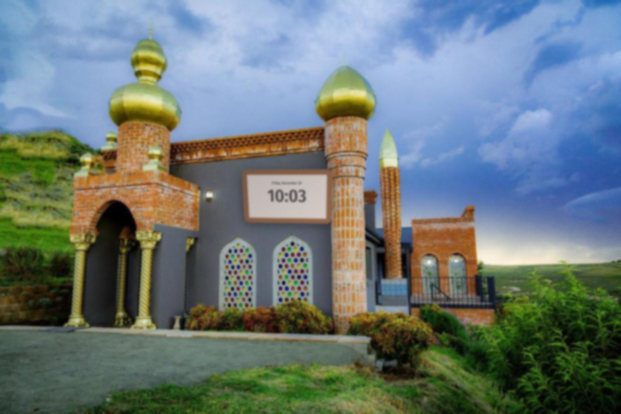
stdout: **10:03**
